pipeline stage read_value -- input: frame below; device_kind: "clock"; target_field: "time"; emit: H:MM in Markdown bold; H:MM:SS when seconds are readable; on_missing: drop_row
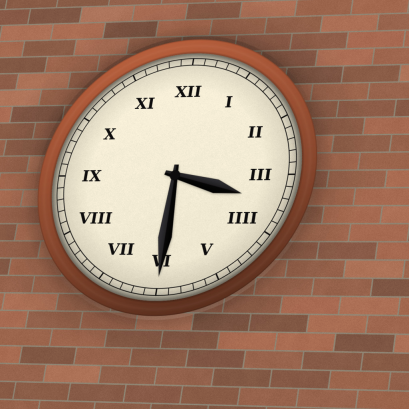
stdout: **3:30**
